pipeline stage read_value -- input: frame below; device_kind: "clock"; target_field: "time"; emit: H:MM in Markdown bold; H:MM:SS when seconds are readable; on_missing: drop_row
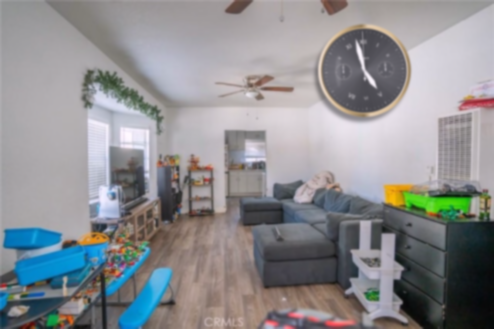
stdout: **4:58**
